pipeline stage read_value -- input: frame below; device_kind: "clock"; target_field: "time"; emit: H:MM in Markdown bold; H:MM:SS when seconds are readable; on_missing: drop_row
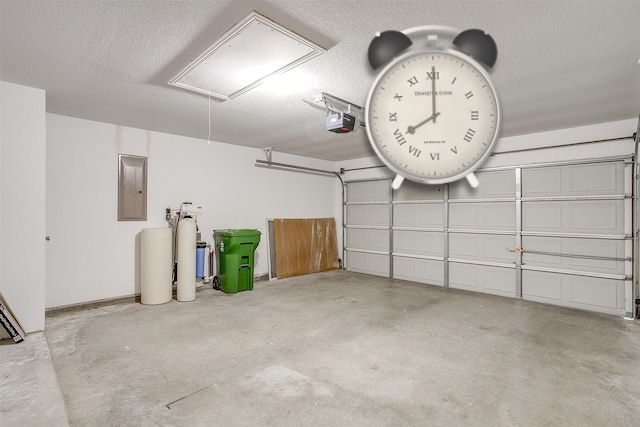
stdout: **8:00**
